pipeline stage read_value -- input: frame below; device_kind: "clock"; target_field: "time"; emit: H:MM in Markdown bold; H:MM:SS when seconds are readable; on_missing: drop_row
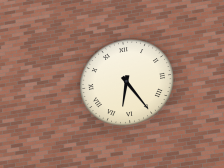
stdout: **6:25**
